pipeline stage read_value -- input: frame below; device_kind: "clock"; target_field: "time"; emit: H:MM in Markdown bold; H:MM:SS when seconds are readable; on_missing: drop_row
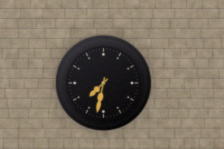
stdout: **7:32**
